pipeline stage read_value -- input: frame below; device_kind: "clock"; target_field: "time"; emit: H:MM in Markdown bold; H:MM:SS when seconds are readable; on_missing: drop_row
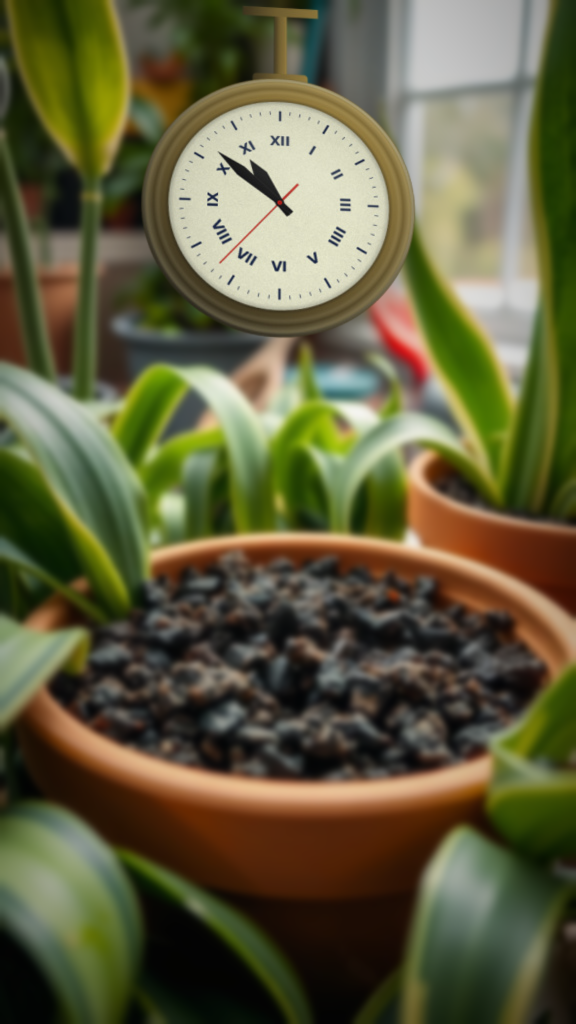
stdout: **10:51:37**
